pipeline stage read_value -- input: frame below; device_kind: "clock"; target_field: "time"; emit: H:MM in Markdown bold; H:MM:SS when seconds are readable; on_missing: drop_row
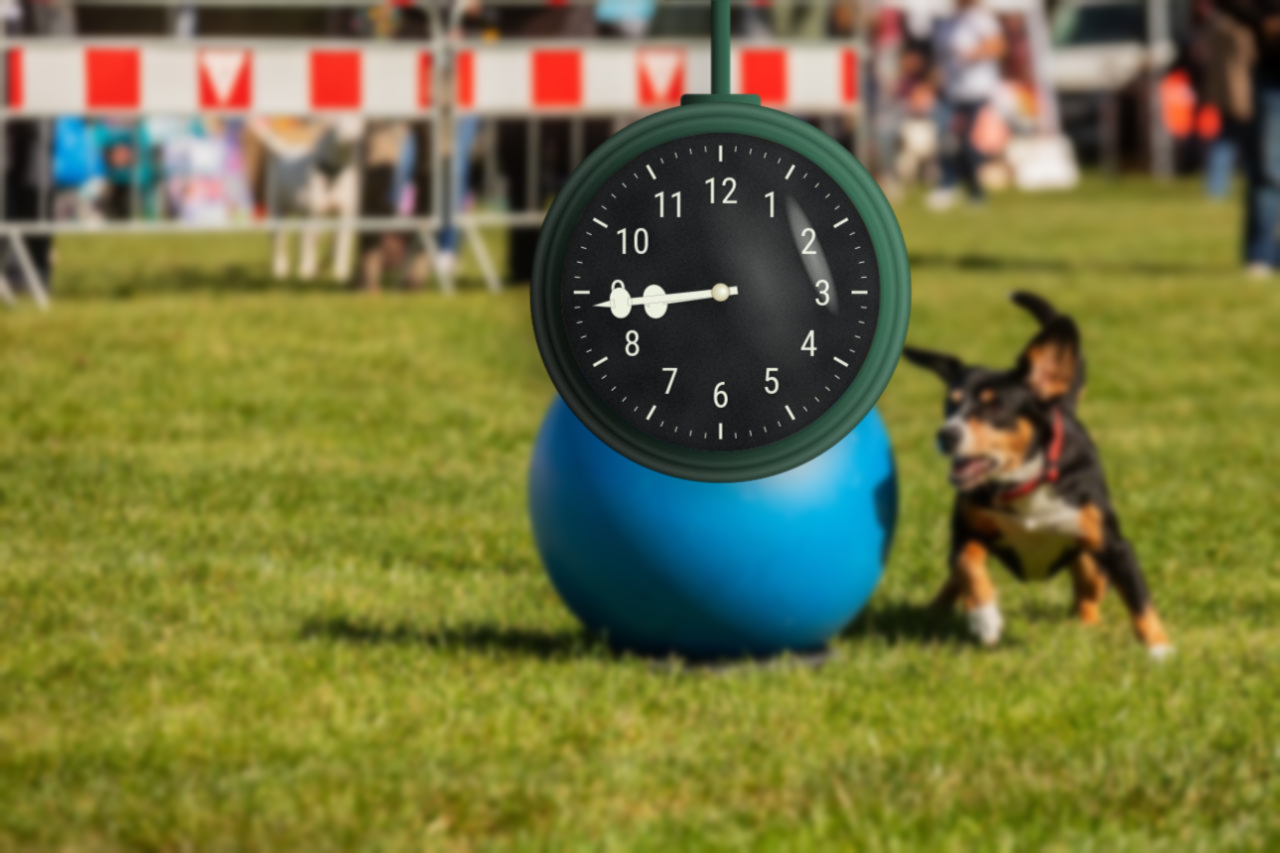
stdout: **8:44**
